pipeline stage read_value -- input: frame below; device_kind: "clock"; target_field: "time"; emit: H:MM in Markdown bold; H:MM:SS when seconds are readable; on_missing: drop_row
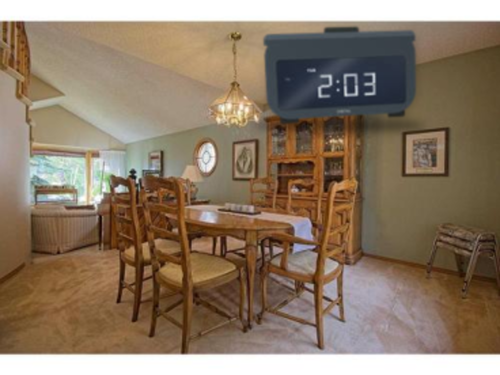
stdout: **2:03**
